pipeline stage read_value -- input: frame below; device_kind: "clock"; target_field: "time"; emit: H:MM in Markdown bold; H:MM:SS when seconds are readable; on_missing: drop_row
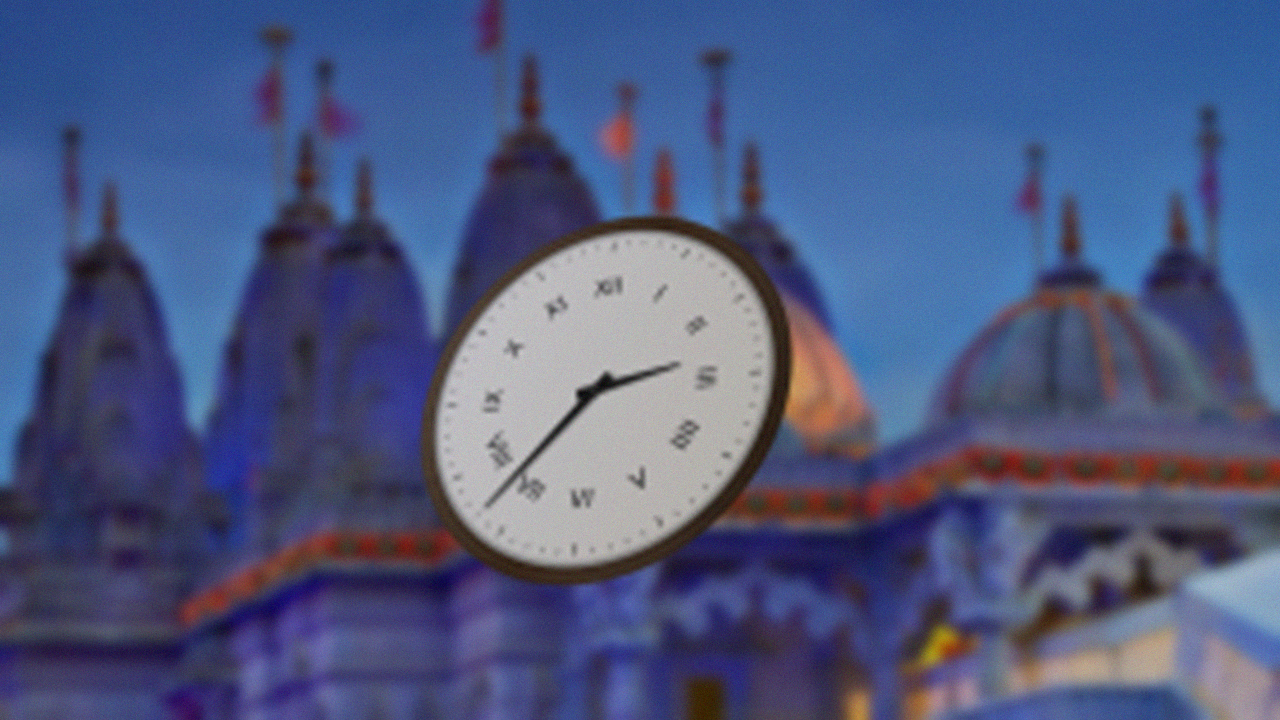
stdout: **2:37**
